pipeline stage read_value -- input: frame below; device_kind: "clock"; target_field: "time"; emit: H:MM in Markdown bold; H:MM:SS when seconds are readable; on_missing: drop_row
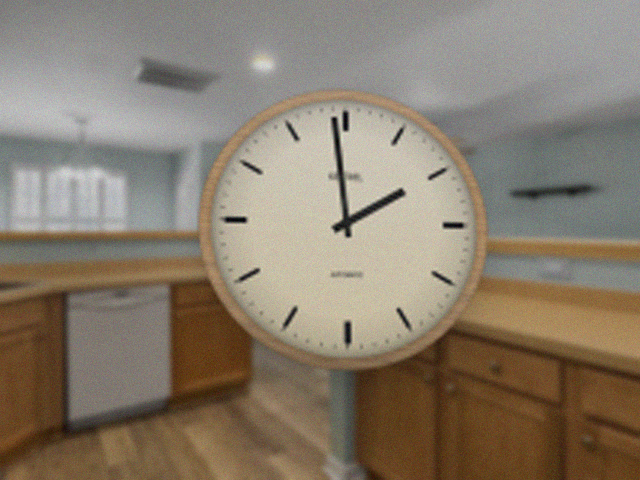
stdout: **1:59**
